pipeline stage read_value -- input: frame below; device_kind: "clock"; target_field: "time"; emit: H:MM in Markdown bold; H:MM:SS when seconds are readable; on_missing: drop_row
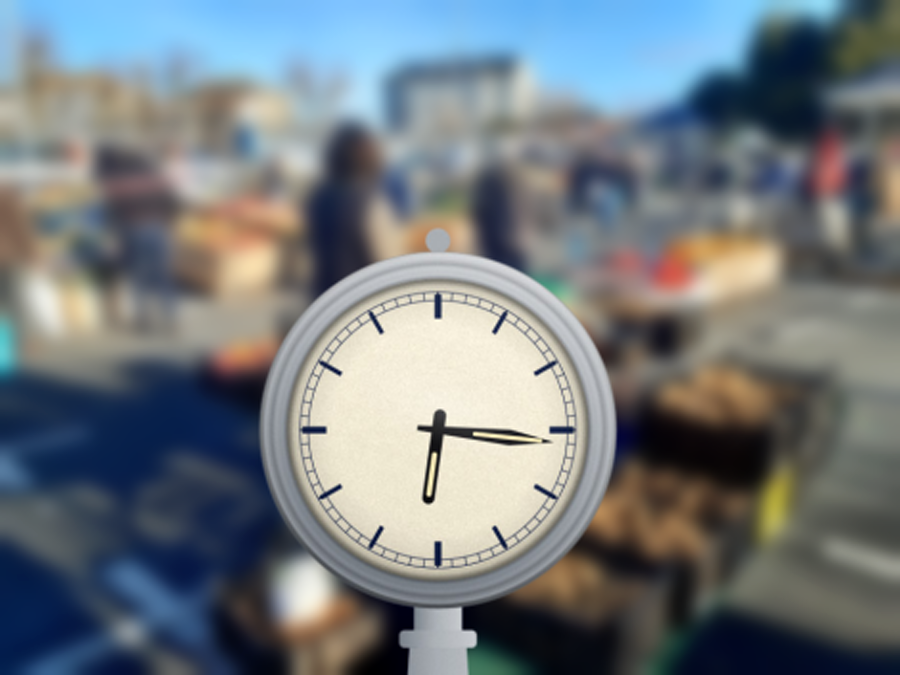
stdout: **6:16**
